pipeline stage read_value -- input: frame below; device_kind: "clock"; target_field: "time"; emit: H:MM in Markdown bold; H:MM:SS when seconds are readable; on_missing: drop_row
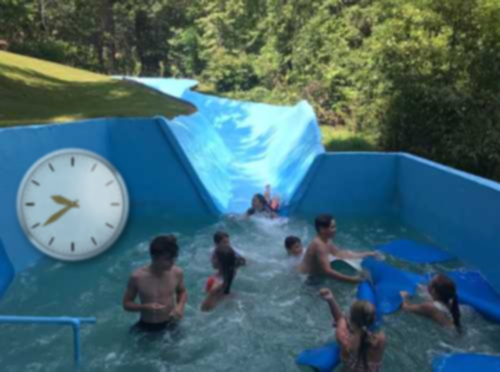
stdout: **9:39**
